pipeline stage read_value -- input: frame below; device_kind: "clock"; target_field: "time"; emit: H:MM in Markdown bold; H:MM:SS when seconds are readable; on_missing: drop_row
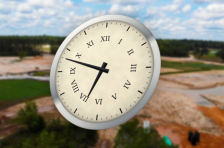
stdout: **6:48**
